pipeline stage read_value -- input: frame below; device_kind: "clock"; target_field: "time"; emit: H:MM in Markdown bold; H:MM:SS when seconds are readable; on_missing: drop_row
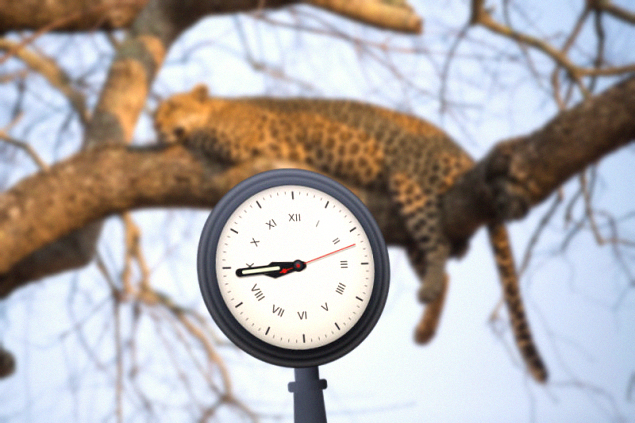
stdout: **8:44:12**
